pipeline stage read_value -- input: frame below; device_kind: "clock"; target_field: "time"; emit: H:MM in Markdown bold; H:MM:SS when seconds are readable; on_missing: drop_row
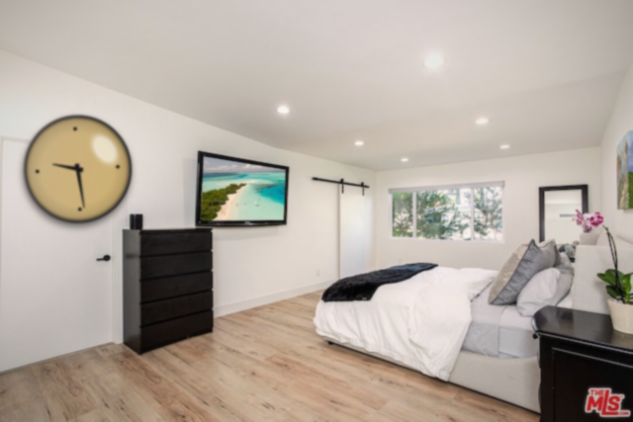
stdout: **9:29**
